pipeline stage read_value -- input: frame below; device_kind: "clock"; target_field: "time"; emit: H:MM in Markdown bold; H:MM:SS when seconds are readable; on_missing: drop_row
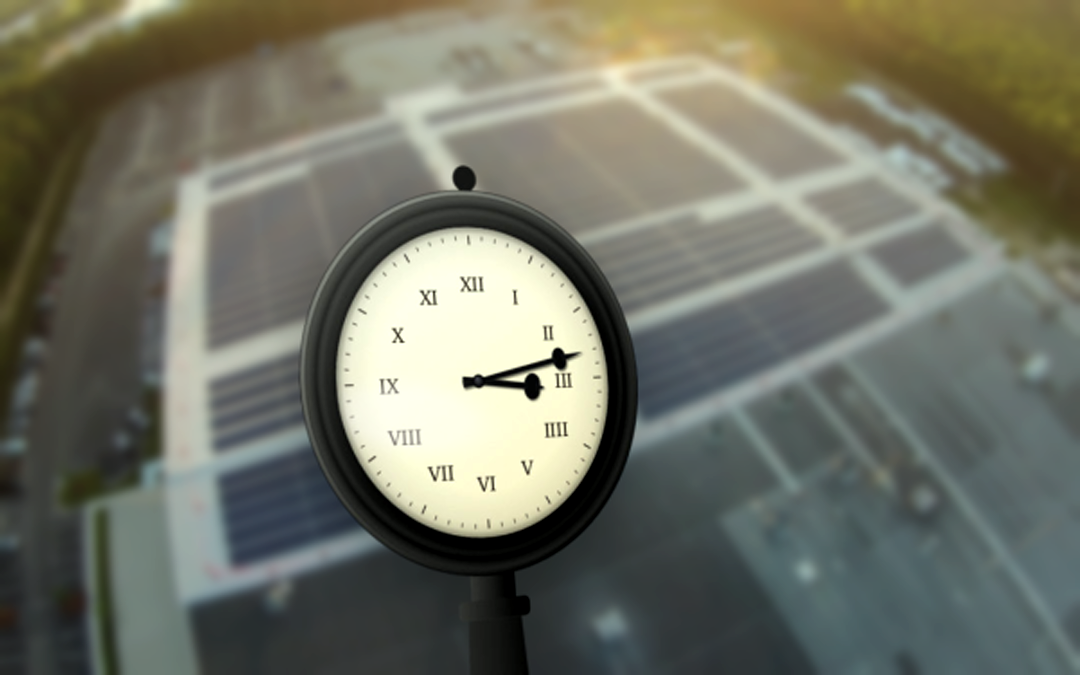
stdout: **3:13**
